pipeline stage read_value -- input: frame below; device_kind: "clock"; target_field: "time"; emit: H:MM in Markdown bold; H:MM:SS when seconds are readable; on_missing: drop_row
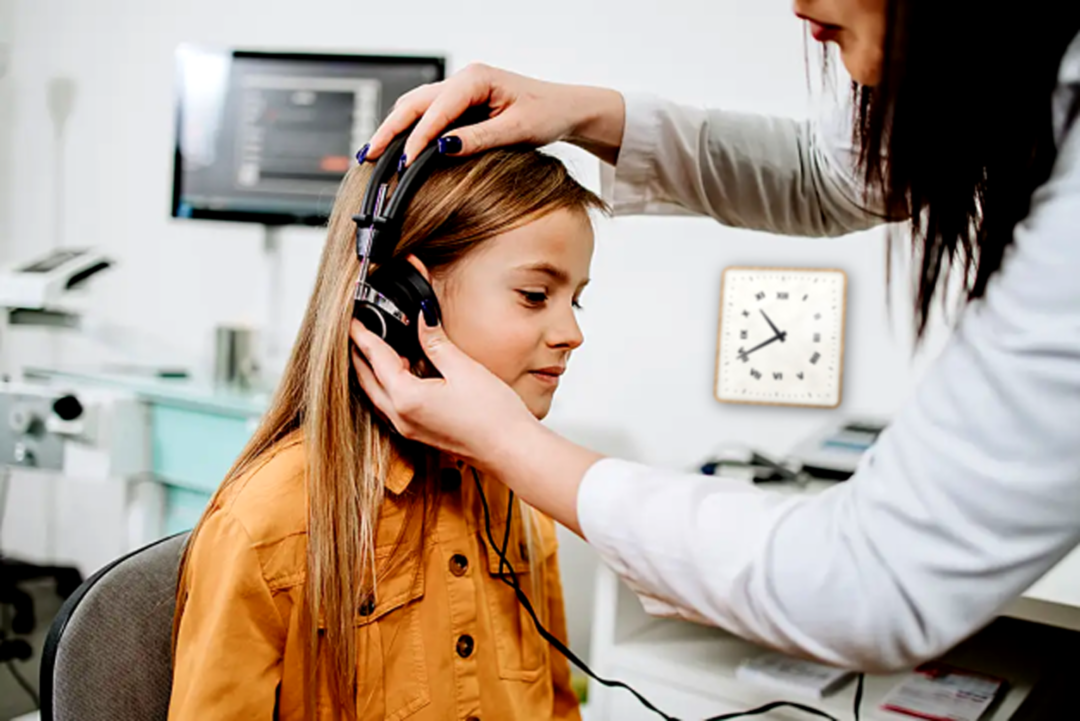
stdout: **10:40**
